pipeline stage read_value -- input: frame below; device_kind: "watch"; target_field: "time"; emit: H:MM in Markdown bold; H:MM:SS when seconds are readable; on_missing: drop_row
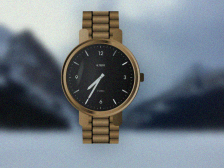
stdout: **7:35**
